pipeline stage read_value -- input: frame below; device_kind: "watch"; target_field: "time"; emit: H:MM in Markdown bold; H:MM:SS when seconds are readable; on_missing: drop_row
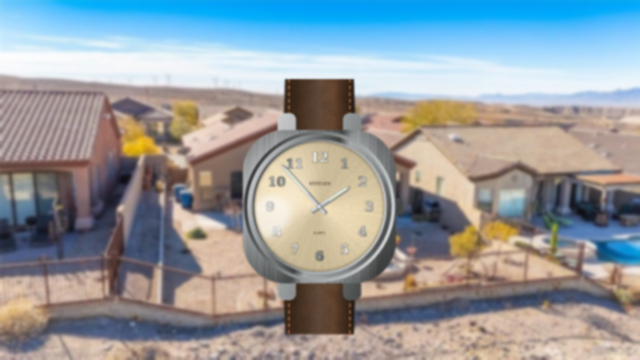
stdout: **1:53**
